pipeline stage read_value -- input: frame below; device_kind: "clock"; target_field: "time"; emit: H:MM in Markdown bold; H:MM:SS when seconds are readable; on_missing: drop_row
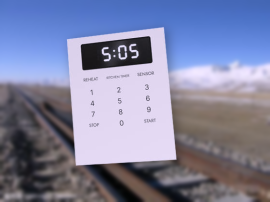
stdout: **5:05**
